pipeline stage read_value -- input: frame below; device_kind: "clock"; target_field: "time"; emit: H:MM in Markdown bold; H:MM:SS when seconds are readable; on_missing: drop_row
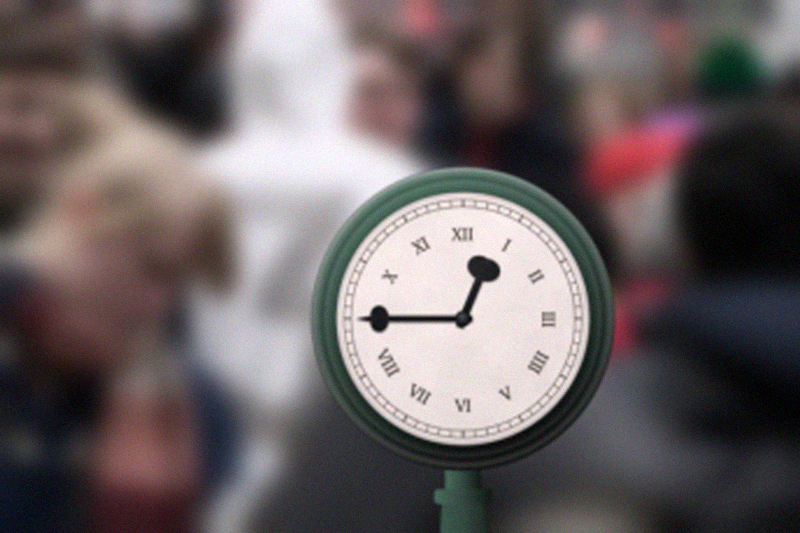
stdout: **12:45**
